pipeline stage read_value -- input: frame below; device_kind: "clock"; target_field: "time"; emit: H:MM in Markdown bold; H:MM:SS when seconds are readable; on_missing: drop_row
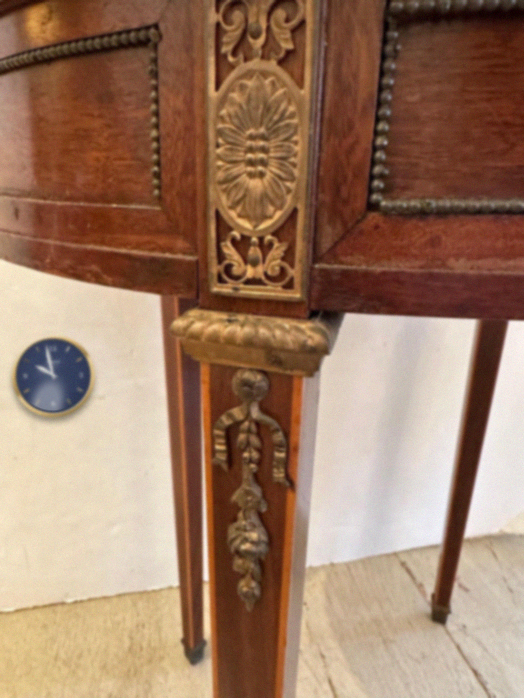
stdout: **9:58**
